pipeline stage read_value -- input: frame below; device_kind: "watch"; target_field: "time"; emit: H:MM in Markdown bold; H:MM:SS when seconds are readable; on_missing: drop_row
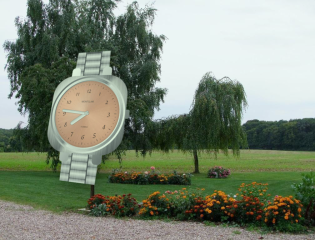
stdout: **7:46**
